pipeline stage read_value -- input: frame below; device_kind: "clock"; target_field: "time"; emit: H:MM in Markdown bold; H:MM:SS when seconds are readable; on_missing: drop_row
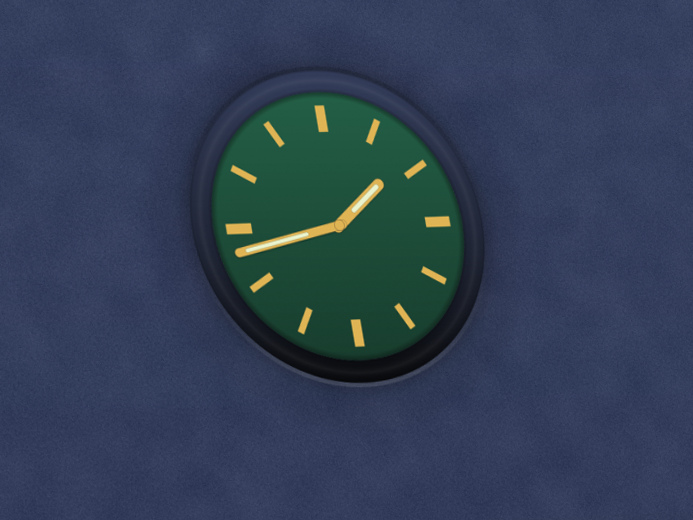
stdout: **1:43**
